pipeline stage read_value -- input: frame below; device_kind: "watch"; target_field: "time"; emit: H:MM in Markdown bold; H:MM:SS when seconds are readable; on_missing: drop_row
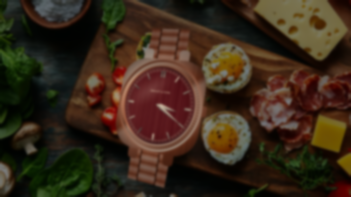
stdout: **3:20**
